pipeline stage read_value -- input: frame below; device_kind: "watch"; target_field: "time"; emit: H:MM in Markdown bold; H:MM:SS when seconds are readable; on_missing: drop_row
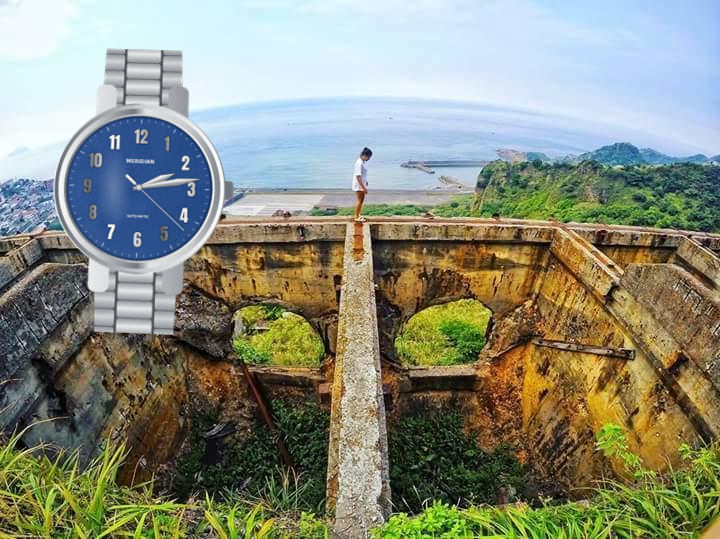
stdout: **2:13:22**
